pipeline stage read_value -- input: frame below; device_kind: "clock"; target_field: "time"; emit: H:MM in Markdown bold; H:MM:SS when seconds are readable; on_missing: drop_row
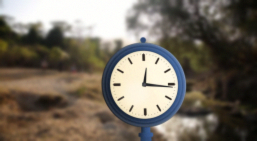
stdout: **12:16**
